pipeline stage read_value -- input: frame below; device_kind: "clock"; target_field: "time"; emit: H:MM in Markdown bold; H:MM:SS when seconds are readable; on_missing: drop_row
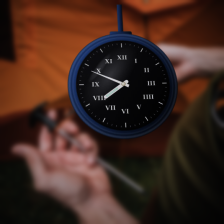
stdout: **7:49**
